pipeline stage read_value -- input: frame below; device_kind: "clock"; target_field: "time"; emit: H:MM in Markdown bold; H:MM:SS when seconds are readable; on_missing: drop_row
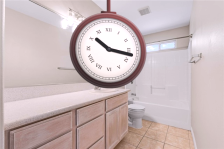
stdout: **10:17**
